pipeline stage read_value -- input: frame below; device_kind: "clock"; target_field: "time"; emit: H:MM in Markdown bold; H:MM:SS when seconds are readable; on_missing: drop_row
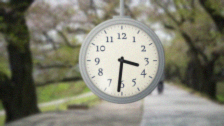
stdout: **3:31**
